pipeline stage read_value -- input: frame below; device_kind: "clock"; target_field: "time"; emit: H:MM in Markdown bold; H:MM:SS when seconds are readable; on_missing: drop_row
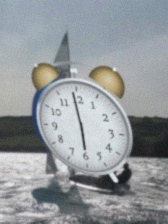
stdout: **5:59**
